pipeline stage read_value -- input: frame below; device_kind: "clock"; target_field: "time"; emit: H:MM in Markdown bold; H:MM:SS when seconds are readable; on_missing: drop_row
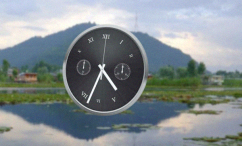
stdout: **4:33**
